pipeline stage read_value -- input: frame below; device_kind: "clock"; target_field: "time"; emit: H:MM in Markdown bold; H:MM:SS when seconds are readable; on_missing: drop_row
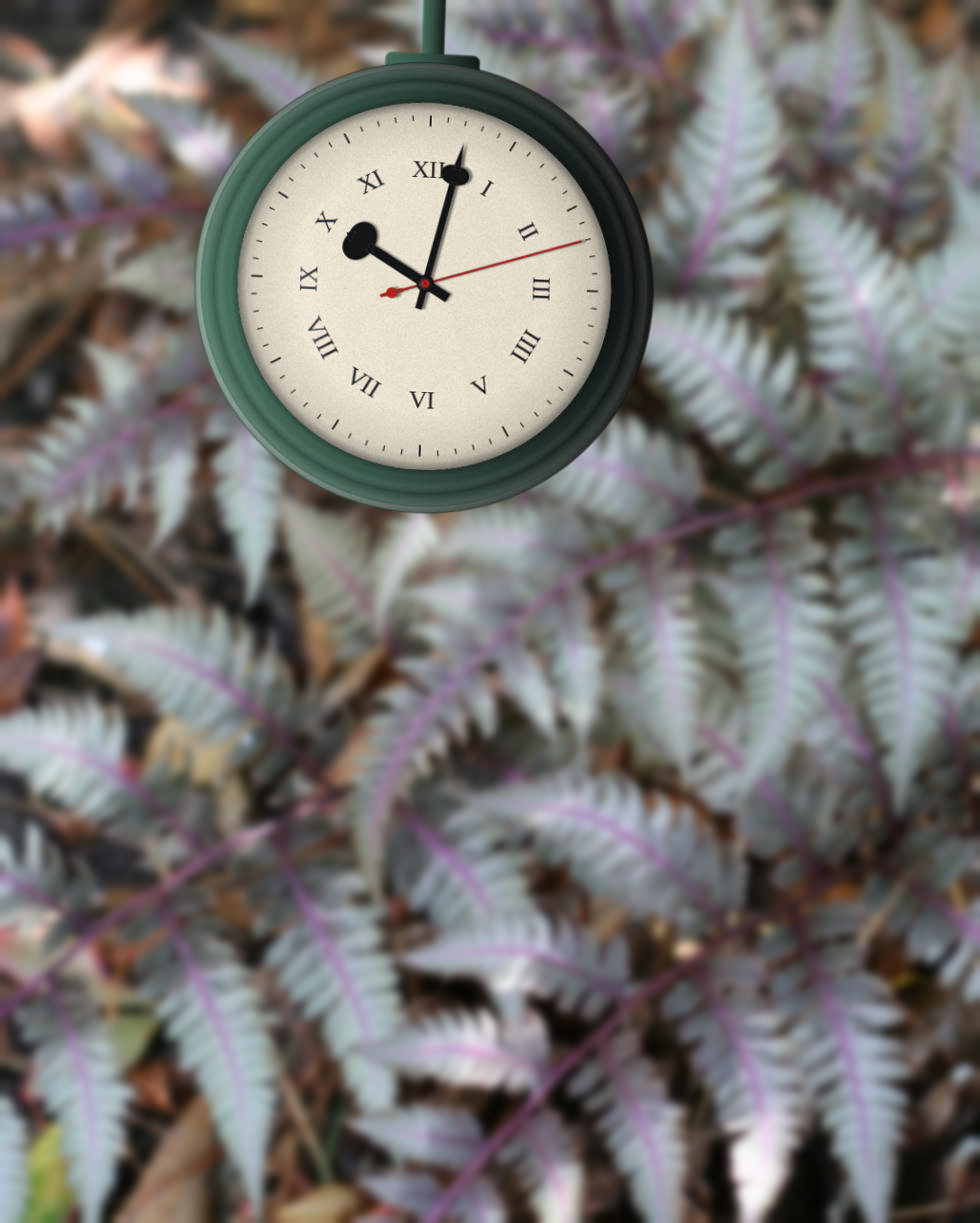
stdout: **10:02:12**
